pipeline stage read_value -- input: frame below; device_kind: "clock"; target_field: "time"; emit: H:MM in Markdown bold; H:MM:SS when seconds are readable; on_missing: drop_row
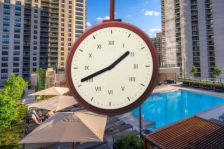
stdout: **1:41**
